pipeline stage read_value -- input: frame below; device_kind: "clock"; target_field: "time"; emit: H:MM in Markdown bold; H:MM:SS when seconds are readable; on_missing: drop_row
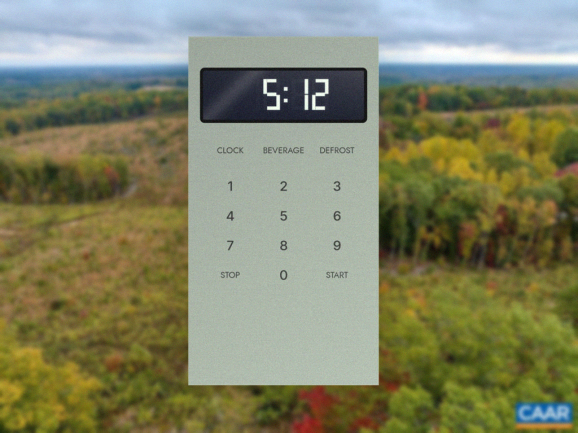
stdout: **5:12**
